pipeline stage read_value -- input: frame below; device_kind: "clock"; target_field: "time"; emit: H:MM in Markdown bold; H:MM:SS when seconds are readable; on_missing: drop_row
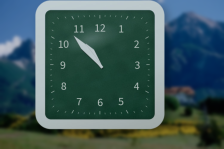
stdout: **10:53**
